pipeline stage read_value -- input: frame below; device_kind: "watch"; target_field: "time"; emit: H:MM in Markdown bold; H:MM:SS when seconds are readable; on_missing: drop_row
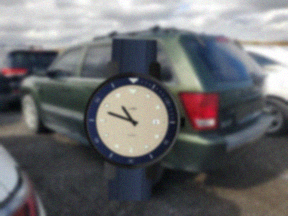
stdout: **10:48**
